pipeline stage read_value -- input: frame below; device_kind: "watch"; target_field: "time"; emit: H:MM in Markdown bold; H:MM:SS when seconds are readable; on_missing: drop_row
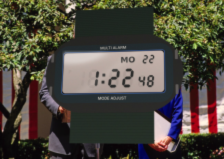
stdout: **1:22:48**
